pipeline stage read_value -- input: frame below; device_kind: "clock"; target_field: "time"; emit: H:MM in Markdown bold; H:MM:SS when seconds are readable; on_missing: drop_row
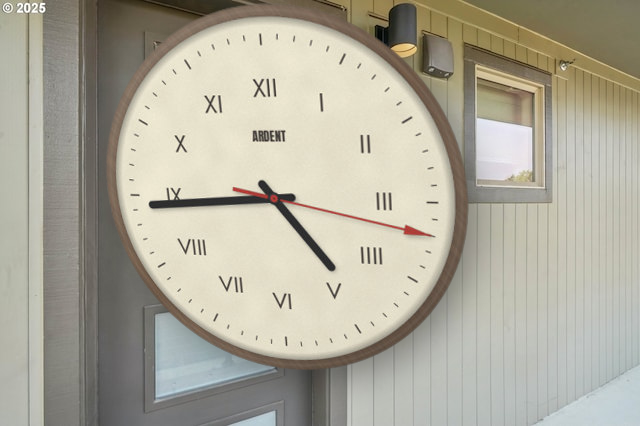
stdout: **4:44:17**
